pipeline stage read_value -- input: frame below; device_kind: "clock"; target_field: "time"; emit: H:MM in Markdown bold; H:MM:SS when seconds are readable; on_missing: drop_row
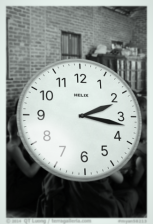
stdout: **2:17**
